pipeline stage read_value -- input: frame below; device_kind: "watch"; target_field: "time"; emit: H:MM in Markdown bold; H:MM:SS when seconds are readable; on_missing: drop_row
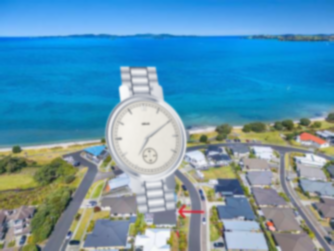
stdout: **7:10**
